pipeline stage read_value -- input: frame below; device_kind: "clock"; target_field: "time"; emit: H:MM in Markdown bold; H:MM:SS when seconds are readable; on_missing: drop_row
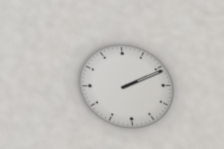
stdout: **2:11**
